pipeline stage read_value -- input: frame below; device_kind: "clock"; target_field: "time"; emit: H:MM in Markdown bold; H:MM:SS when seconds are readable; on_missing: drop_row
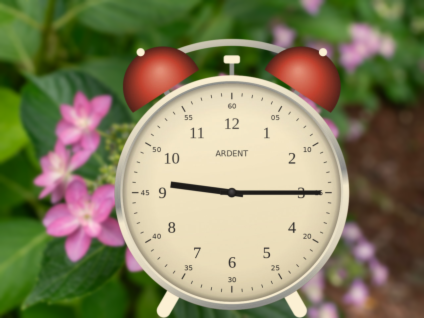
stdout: **9:15**
